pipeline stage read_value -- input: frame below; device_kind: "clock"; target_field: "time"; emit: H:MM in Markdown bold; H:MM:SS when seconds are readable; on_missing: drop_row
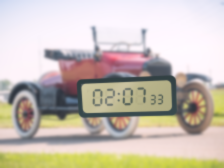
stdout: **2:07:33**
